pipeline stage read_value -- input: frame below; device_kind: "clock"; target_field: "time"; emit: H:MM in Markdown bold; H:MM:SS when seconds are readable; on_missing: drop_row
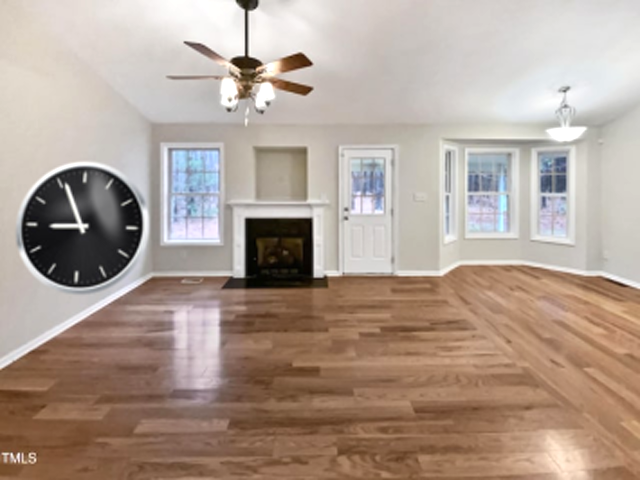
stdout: **8:56**
